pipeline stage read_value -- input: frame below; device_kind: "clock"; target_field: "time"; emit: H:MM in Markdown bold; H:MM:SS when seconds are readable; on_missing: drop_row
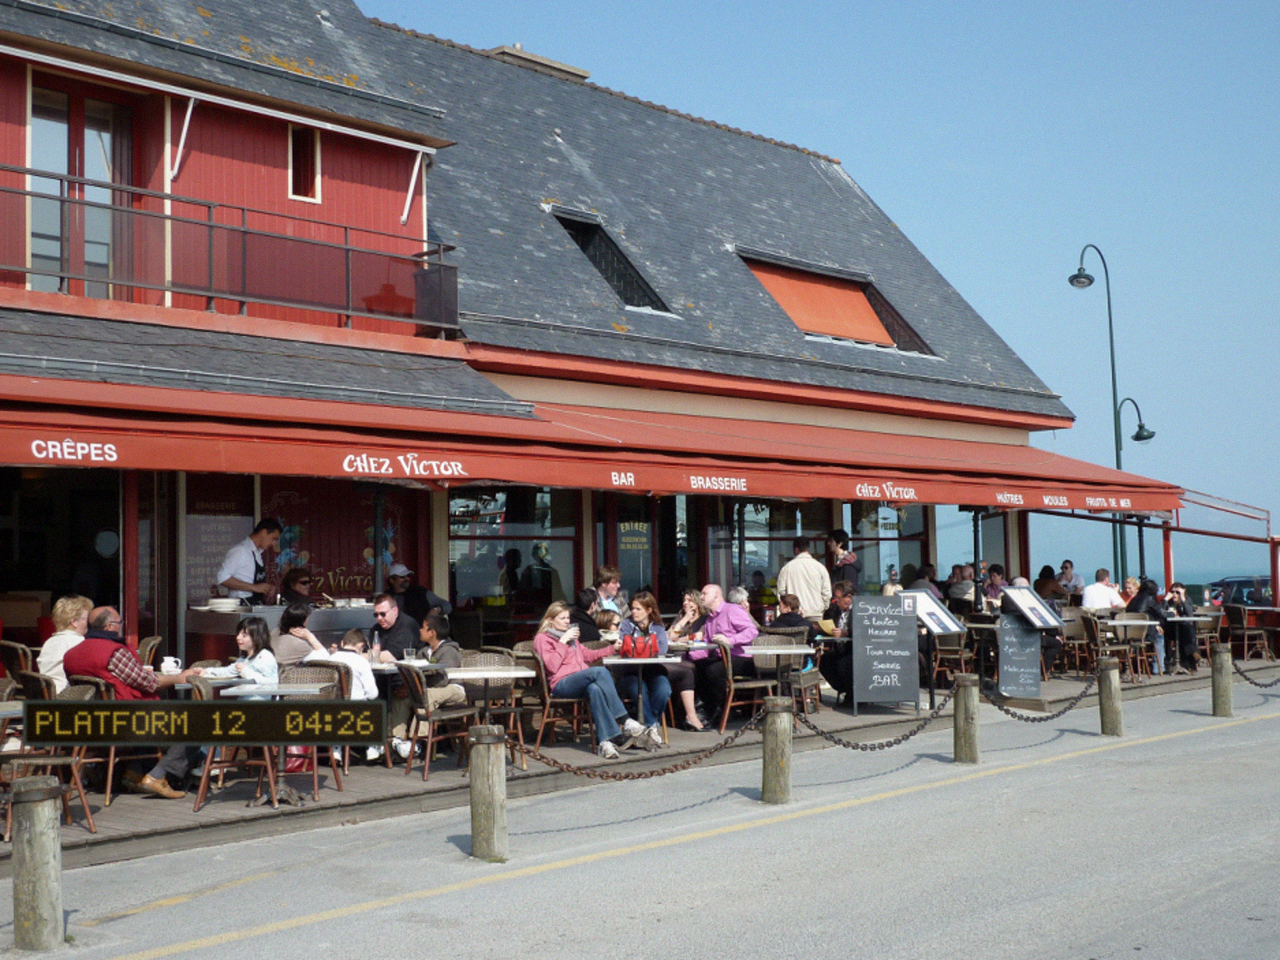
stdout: **4:26**
